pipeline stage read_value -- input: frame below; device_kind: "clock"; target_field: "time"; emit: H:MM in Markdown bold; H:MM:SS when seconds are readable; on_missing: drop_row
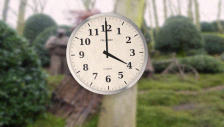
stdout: **4:00**
